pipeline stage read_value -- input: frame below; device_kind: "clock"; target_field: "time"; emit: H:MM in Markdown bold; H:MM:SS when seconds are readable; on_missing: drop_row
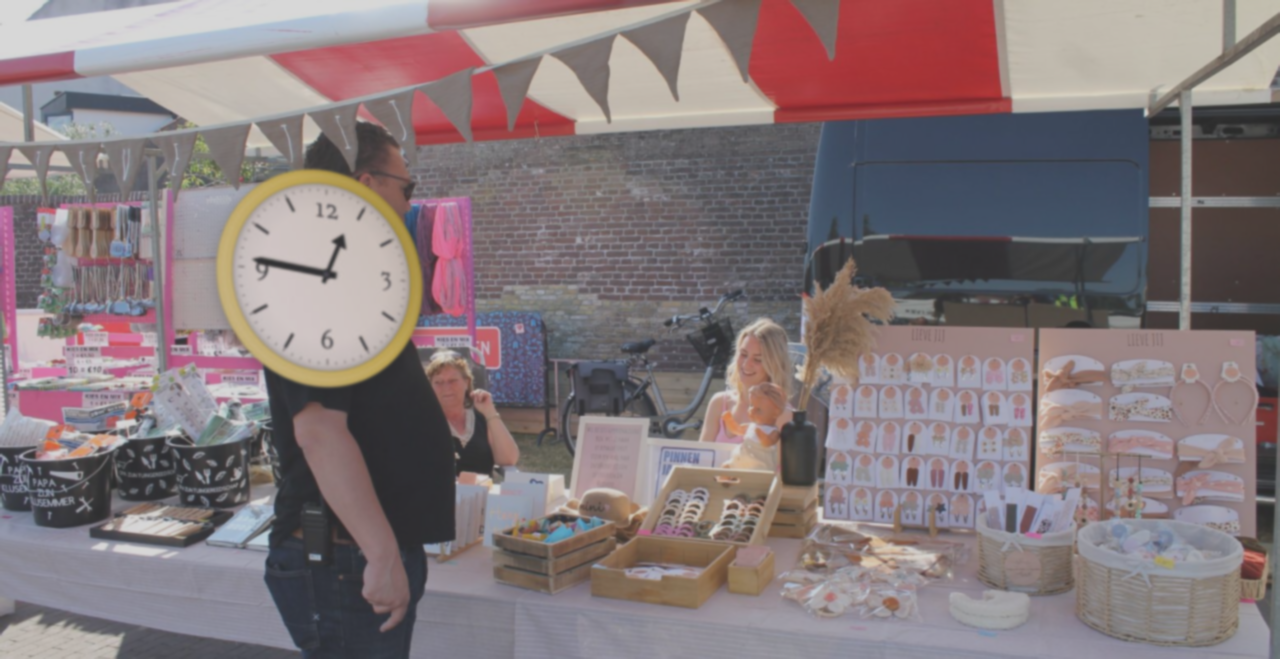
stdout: **12:46**
